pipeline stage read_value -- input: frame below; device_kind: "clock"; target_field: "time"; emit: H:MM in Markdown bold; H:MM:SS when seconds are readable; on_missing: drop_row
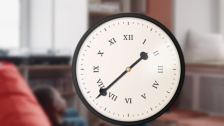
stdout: **1:38**
